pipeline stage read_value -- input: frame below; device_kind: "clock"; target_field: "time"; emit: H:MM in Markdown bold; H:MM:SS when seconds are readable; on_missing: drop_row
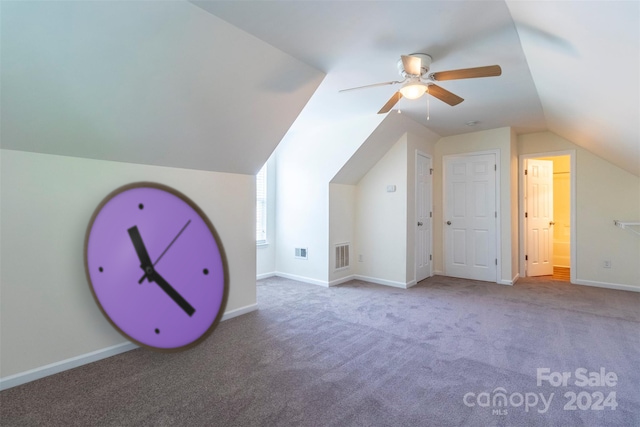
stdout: **11:22:08**
